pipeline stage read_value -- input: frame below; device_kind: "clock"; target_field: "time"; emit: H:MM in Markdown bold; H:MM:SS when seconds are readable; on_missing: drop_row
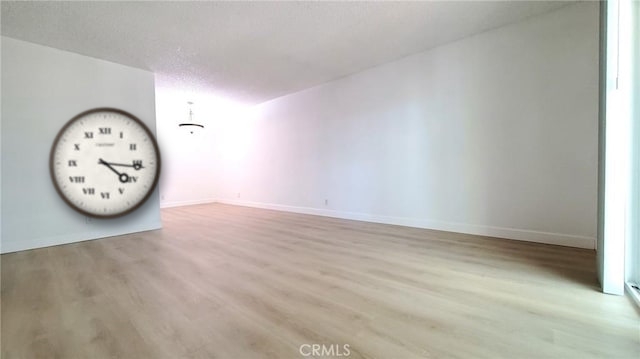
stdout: **4:16**
